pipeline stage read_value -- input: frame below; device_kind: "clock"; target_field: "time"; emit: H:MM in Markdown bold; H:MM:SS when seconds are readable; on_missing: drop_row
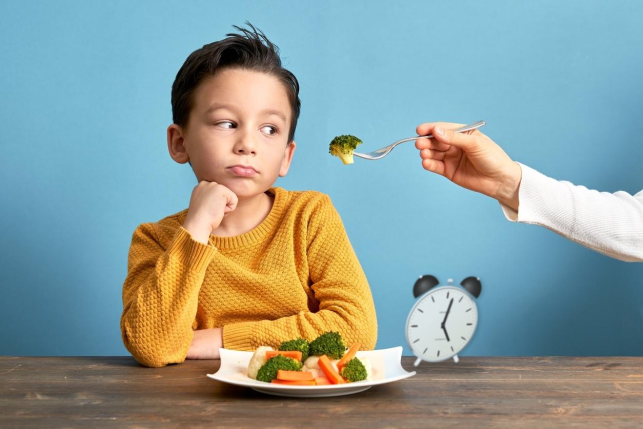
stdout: **5:02**
